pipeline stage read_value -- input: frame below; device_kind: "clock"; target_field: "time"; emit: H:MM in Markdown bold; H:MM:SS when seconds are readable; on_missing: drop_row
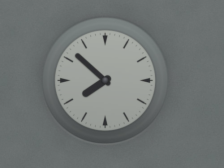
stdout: **7:52**
